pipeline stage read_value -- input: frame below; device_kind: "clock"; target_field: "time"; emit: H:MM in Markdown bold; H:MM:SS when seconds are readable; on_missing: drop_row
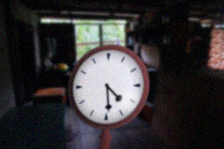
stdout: **4:29**
